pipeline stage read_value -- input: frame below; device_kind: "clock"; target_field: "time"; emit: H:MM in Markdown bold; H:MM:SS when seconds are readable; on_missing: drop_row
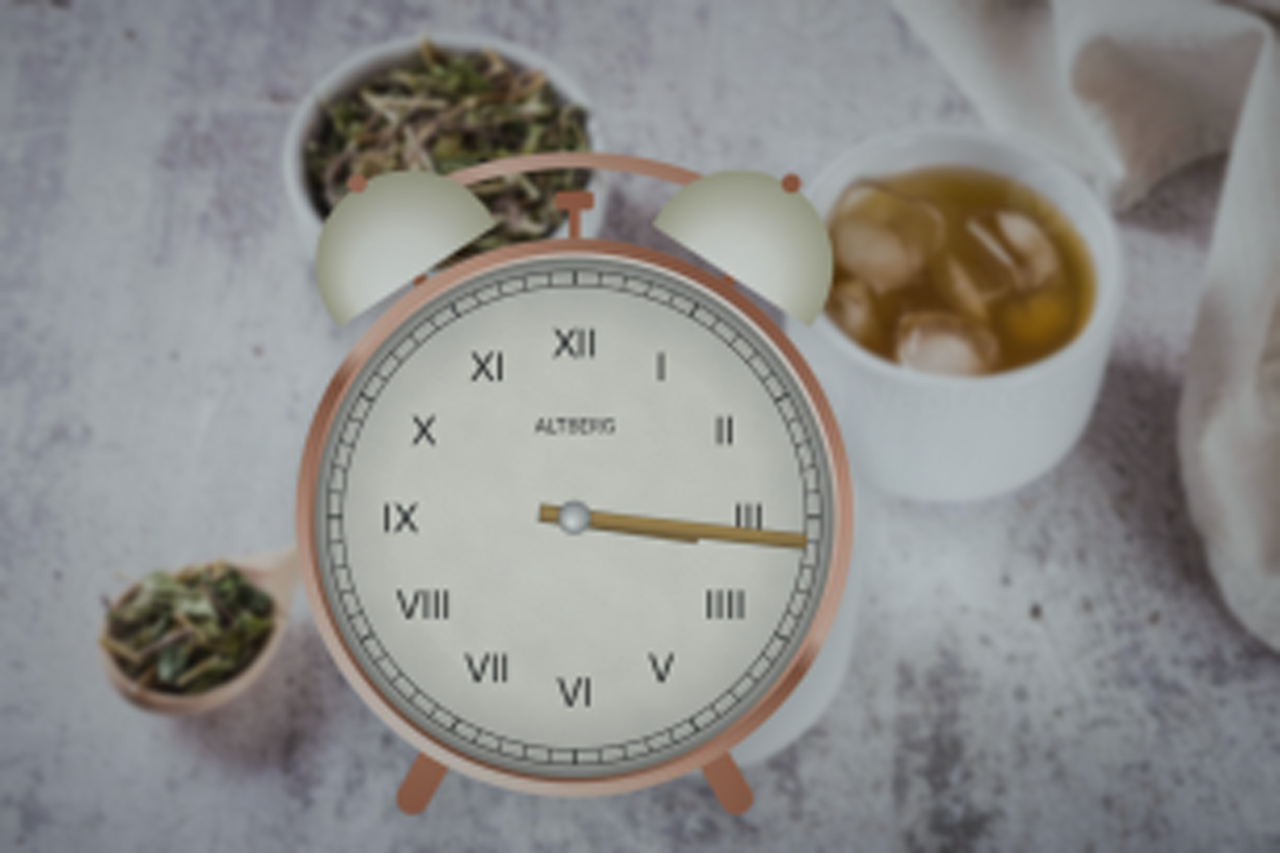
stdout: **3:16**
